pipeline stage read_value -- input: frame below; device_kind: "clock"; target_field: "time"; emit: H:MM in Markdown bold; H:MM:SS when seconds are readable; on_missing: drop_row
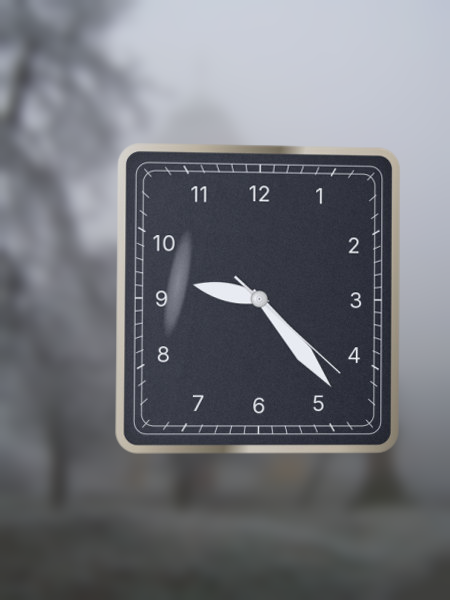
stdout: **9:23:22**
